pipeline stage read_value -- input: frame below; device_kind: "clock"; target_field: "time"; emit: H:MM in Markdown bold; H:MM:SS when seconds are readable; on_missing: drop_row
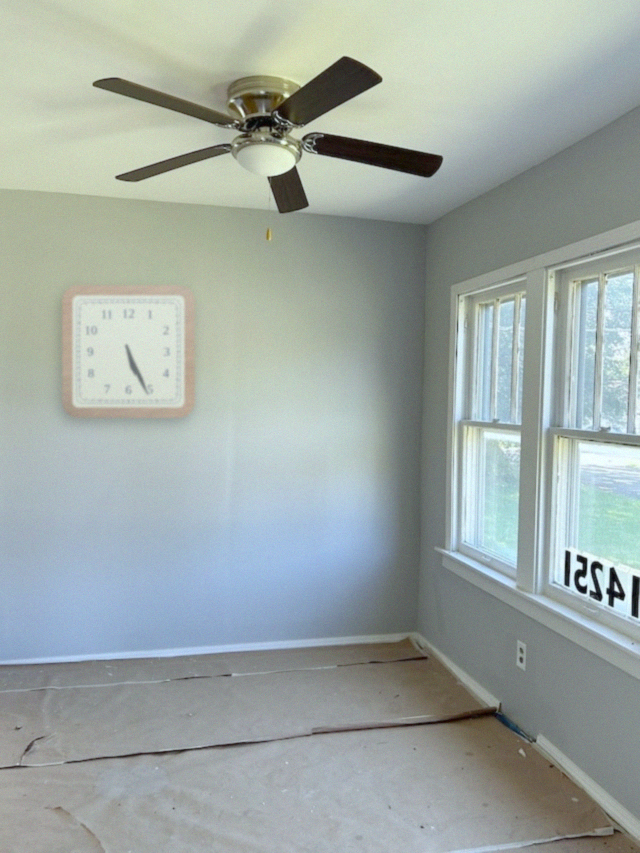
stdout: **5:26**
